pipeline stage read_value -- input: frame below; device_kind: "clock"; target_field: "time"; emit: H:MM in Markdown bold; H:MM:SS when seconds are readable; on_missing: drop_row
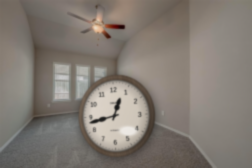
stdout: **12:43**
